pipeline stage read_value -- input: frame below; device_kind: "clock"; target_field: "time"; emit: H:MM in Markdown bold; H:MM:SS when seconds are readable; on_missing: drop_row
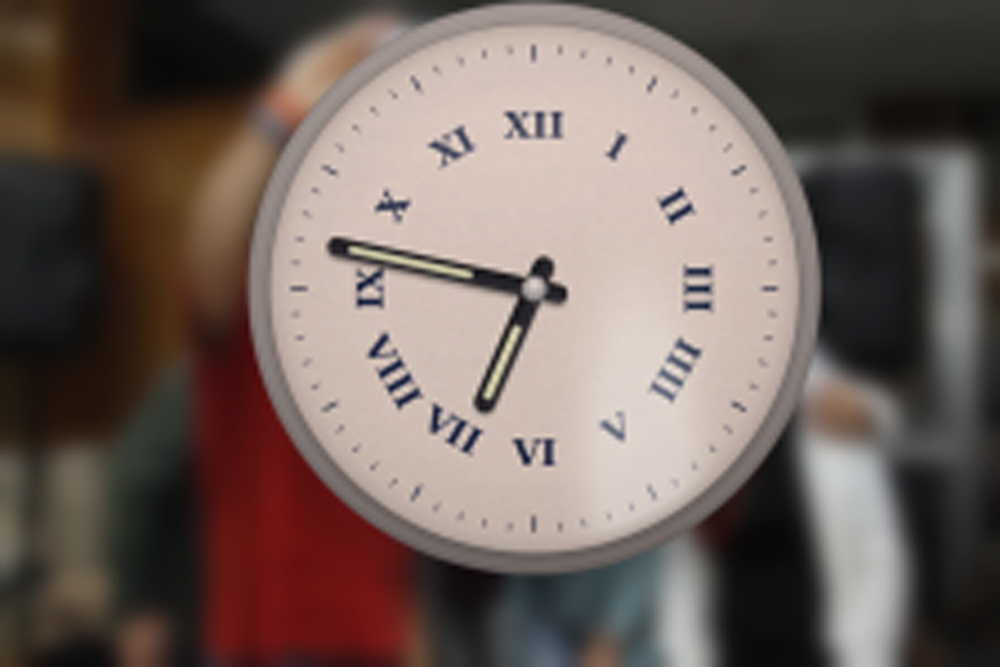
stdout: **6:47**
